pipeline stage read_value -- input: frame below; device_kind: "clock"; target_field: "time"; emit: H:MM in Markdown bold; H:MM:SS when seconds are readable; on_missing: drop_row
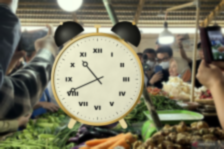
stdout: **10:41**
